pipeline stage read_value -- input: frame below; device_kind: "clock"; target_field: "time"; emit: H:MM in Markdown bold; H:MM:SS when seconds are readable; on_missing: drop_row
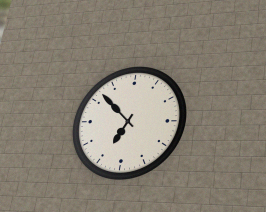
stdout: **6:52**
